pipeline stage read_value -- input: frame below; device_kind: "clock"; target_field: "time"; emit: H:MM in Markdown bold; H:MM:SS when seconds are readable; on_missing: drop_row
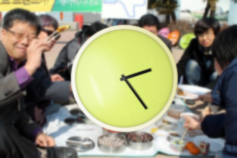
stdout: **2:24**
